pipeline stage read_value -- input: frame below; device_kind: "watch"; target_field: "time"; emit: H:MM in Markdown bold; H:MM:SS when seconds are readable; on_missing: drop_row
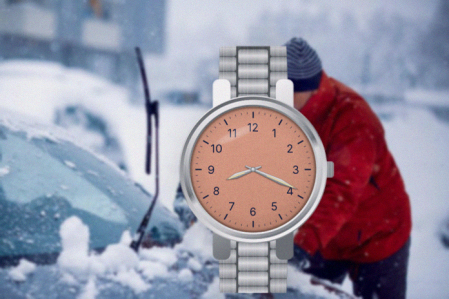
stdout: **8:19**
